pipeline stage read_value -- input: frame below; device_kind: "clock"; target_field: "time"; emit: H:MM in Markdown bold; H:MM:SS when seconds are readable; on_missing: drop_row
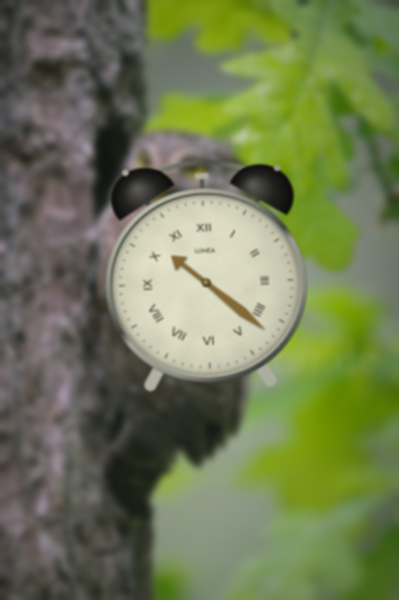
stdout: **10:22**
